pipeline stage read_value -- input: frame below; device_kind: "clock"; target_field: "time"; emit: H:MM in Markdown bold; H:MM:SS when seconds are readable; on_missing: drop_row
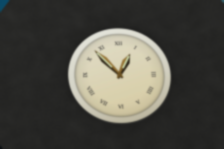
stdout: **12:53**
